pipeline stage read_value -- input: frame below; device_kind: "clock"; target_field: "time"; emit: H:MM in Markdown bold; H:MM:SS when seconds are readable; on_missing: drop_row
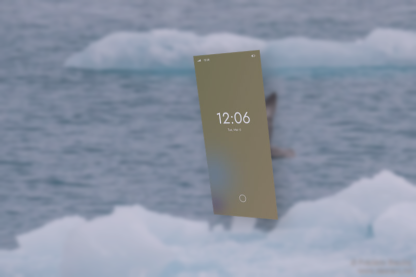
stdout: **12:06**
